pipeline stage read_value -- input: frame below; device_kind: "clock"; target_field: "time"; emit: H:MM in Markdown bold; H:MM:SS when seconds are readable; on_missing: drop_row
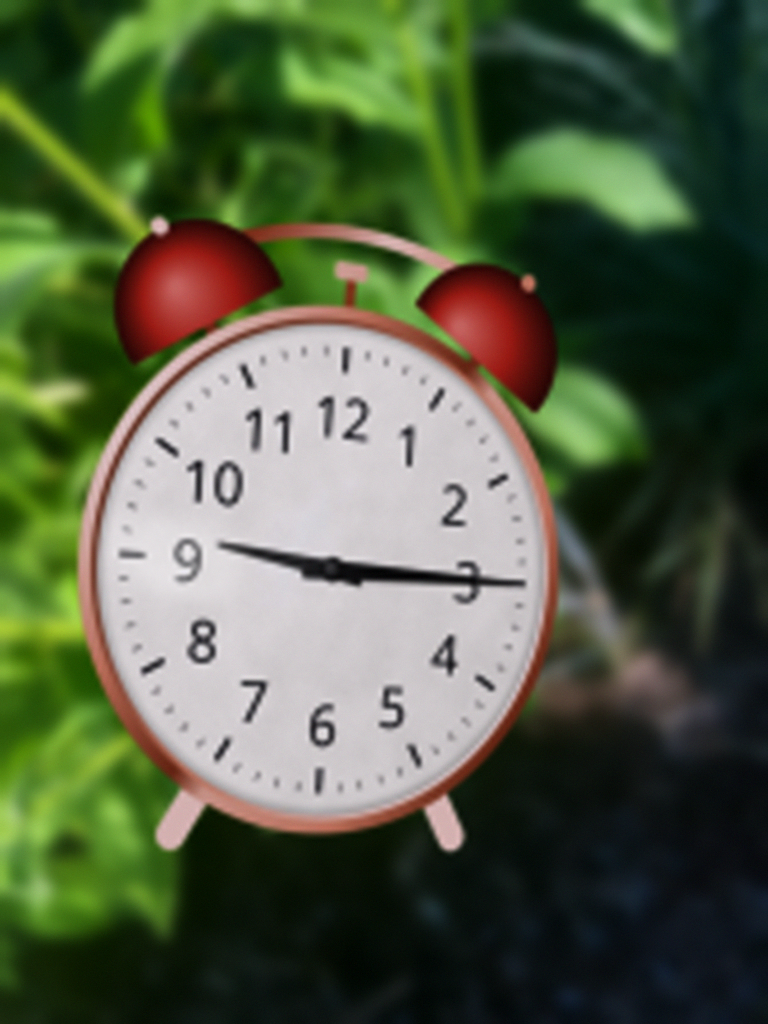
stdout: **9:15**
